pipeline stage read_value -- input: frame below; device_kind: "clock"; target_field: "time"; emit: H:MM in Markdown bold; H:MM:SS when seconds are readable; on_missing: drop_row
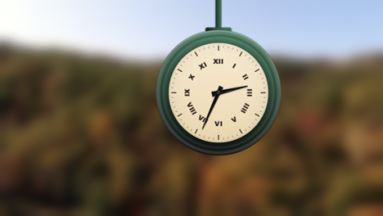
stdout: **2:34**
